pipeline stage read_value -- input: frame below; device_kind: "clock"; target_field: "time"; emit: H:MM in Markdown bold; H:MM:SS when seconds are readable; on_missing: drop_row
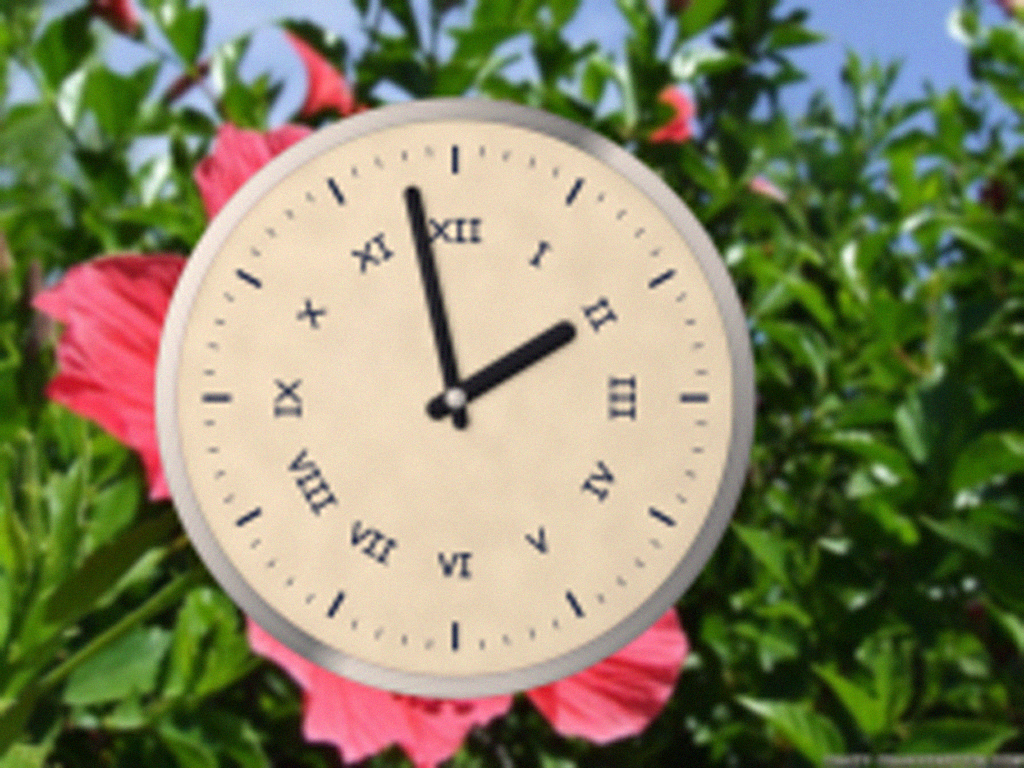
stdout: **1:58**
